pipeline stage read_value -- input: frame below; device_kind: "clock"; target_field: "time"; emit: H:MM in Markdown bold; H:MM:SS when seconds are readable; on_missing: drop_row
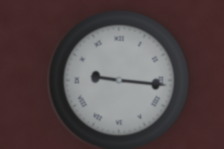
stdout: **9:16**
